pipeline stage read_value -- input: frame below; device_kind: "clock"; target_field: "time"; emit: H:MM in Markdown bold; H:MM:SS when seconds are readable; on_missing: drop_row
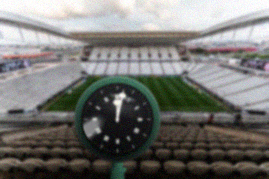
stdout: **12:02**
